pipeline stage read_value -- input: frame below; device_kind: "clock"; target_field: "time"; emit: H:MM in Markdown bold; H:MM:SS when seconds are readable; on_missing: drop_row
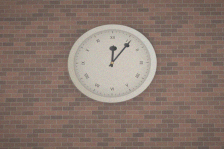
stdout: **12:06**
